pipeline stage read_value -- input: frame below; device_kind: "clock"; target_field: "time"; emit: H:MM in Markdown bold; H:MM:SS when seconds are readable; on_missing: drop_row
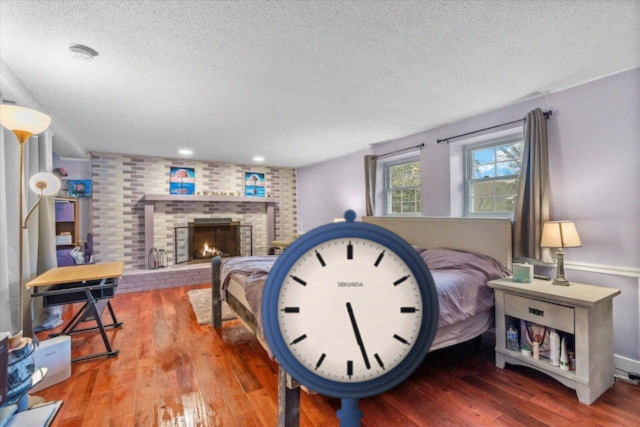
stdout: **5:27**
